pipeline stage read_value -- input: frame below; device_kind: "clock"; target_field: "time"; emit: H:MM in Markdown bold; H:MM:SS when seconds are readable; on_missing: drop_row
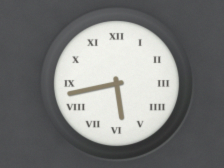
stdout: **5:43**
